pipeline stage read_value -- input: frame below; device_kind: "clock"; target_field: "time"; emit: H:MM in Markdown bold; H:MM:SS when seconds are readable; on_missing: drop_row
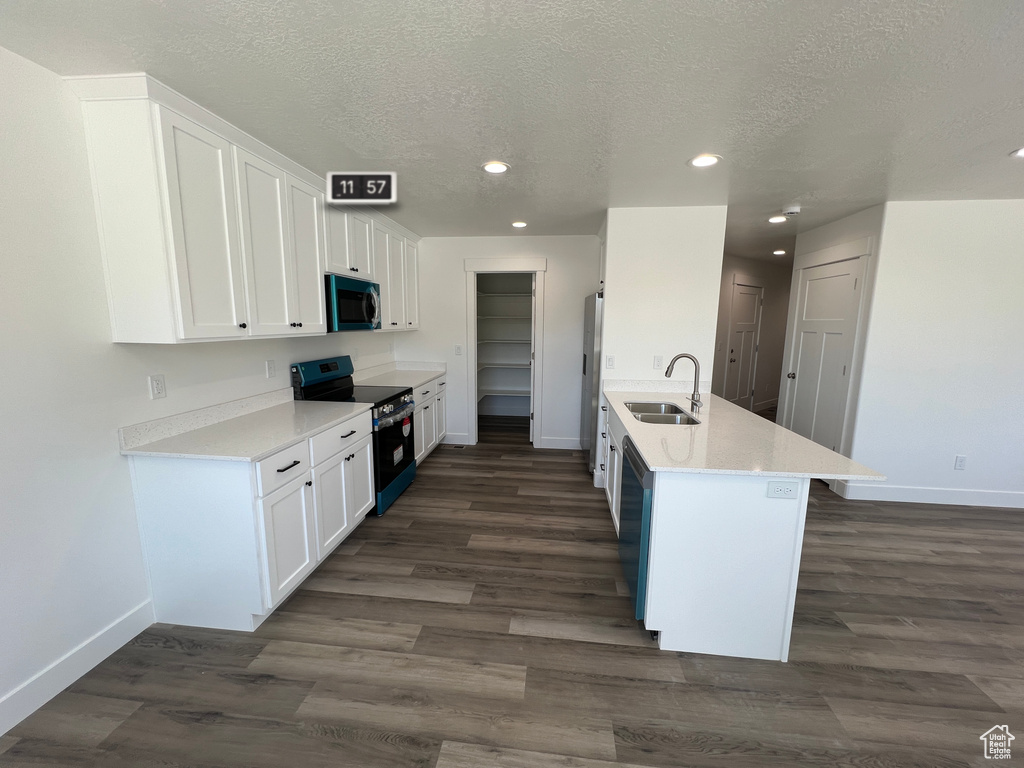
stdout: **11:57**
